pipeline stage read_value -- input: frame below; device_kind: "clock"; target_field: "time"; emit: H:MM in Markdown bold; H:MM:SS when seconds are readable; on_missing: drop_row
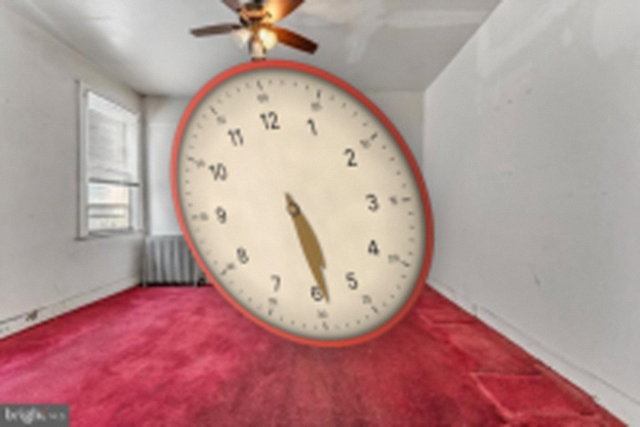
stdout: **5:29**
